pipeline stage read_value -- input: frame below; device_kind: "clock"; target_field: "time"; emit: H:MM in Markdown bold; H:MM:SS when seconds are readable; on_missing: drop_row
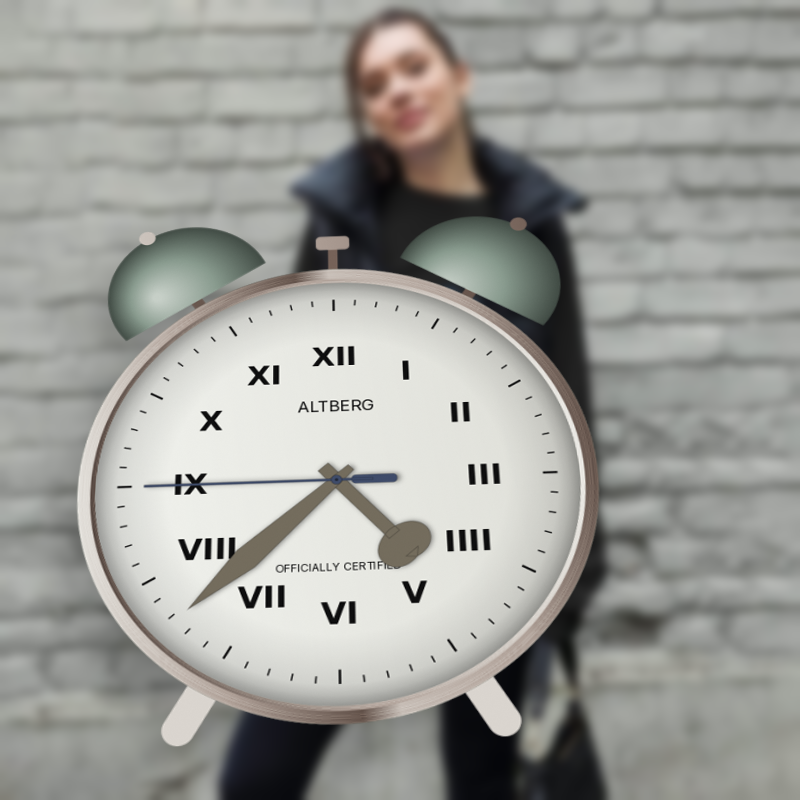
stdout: **4:37:45**
